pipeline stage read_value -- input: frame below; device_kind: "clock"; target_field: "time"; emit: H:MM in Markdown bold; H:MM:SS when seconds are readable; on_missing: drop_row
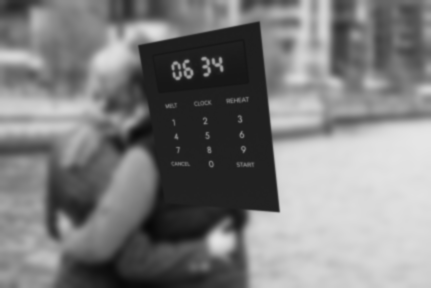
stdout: **6:34**
